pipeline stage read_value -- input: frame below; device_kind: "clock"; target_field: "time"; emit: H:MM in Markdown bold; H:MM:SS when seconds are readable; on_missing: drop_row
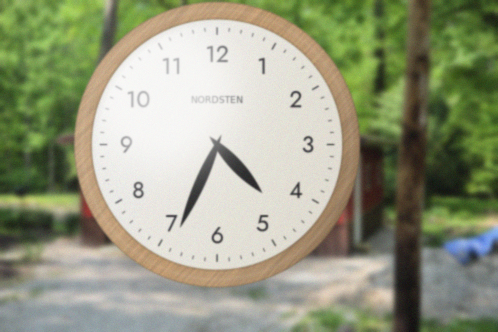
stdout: **4:34**
